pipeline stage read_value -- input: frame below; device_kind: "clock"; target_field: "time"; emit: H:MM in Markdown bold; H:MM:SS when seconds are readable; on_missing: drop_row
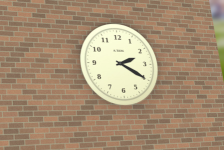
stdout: **2:20**
